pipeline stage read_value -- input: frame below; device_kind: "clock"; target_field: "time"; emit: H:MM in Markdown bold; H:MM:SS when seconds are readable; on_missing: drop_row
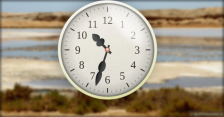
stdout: **10:33**
